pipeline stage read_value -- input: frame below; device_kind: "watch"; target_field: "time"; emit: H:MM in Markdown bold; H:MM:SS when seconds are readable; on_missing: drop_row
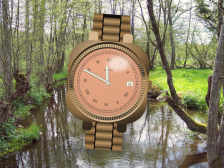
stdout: **11:49**
